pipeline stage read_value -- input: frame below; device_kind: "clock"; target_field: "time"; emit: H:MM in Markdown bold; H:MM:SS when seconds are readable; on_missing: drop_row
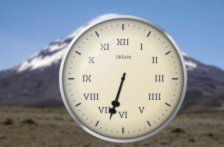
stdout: **6:33**
